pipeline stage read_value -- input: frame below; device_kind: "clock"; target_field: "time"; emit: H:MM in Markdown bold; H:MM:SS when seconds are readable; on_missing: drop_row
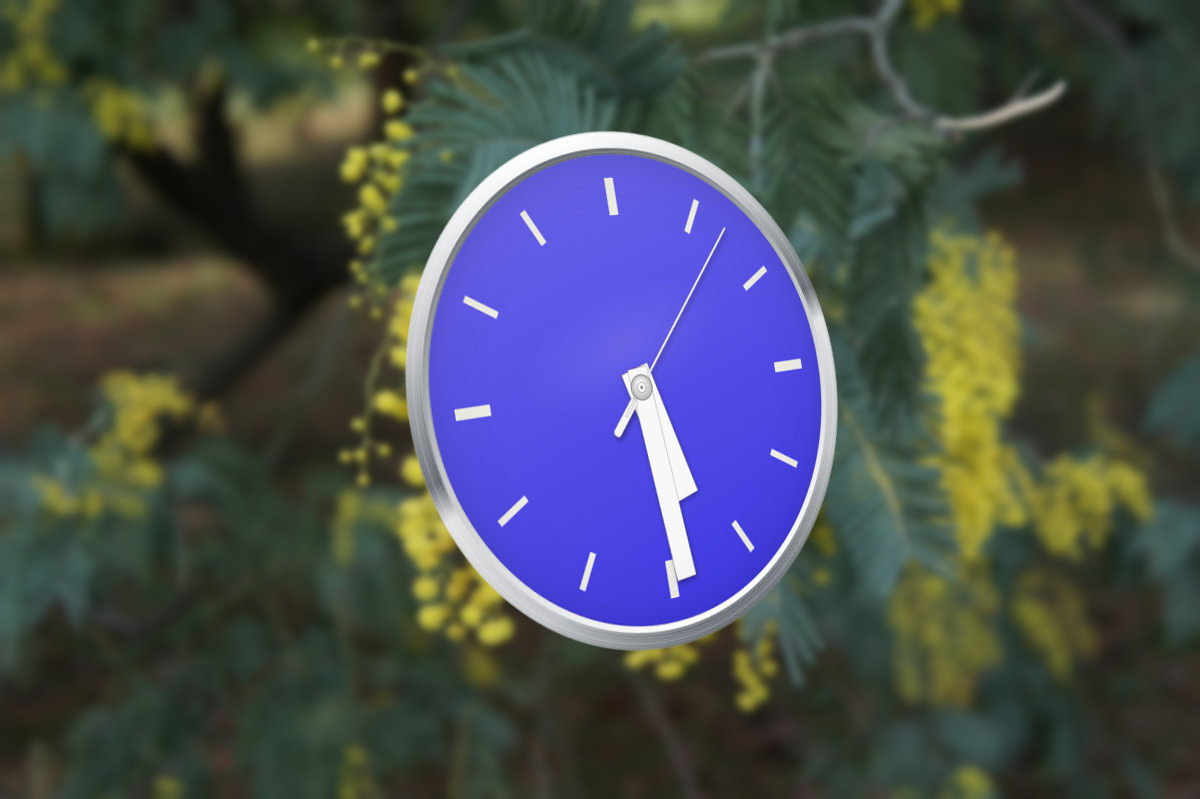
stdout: **5:29:07**
